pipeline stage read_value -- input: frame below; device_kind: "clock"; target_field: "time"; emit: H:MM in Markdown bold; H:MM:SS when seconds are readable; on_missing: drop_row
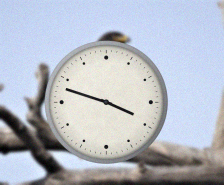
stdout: **3:48**
